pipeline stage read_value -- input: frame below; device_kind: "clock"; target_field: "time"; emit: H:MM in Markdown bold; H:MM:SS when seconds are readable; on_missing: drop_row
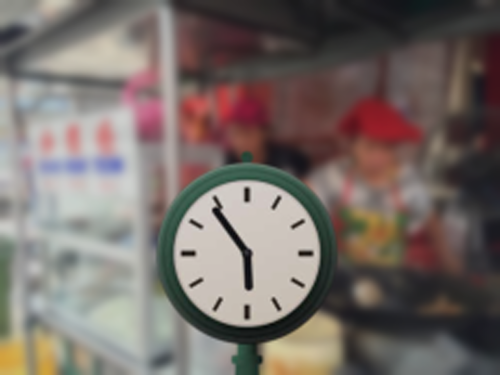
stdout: **5:54**
